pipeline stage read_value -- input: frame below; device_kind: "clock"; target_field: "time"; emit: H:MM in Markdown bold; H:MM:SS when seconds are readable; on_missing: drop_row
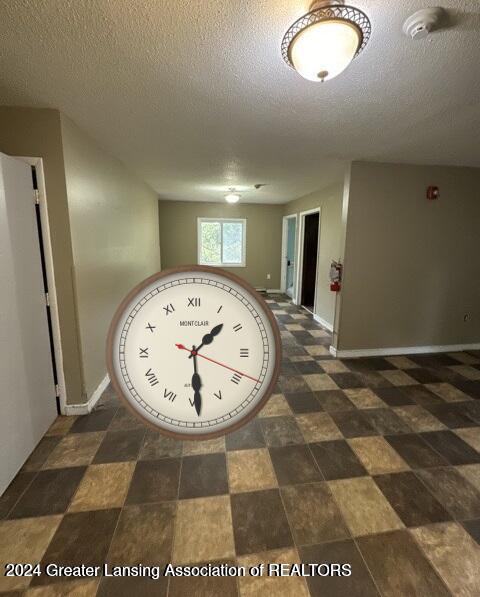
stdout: **1:29:19**
